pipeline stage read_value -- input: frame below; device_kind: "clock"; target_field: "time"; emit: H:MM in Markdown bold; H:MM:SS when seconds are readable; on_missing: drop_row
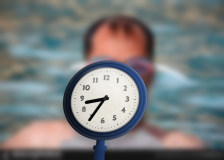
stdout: **8:35**
